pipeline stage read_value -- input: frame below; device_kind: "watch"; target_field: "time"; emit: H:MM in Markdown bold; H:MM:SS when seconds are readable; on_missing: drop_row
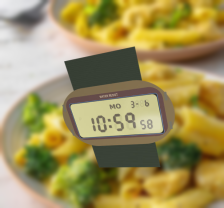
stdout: **10:59:58**
